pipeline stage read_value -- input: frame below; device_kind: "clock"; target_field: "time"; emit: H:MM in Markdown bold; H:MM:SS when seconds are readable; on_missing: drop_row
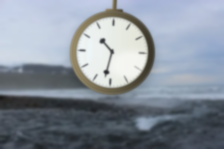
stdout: **10:32**
